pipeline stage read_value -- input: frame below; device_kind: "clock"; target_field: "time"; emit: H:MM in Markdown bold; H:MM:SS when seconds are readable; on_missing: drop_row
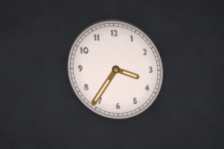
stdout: **3:36**
